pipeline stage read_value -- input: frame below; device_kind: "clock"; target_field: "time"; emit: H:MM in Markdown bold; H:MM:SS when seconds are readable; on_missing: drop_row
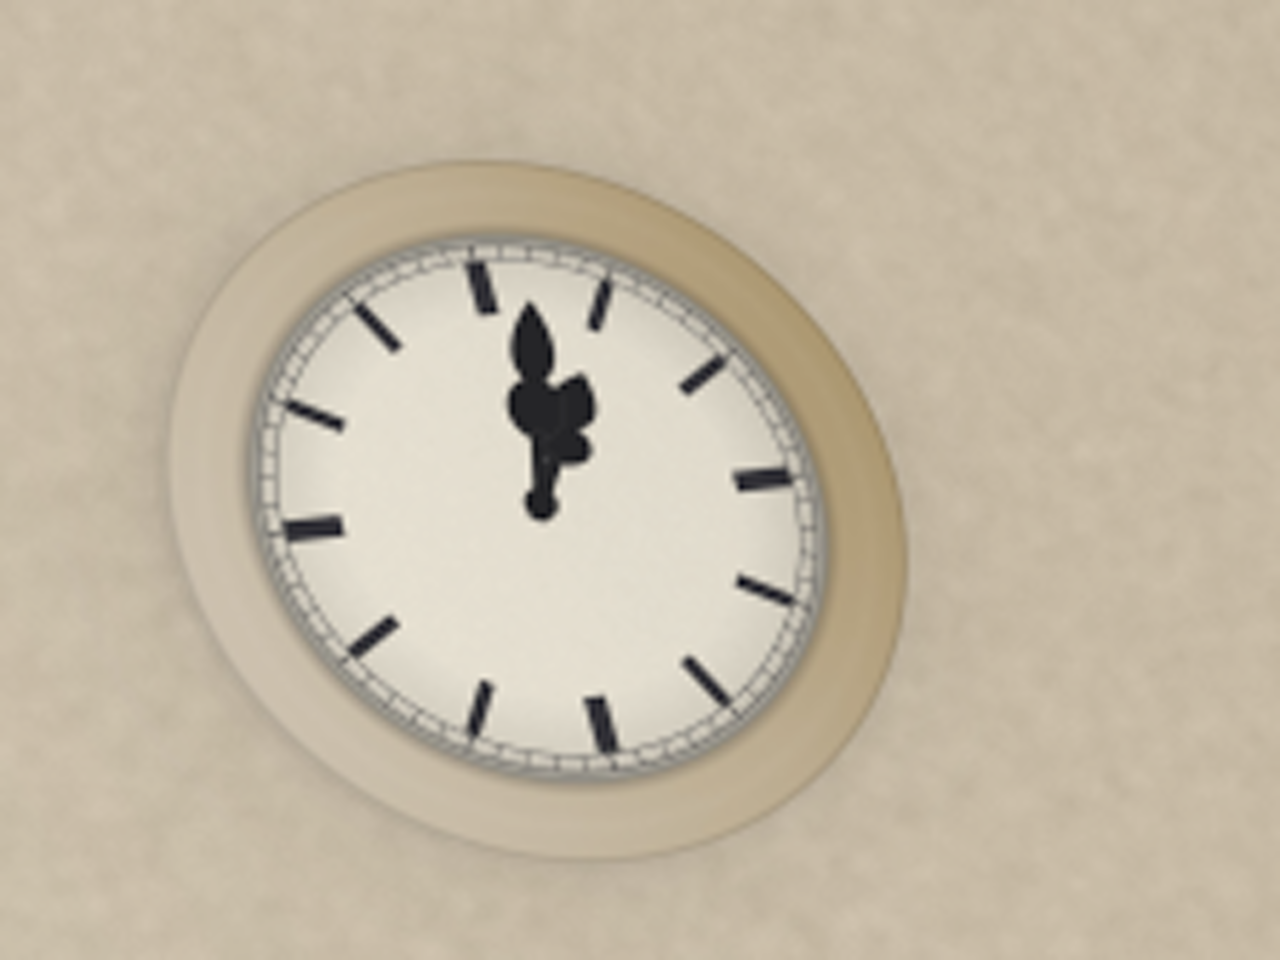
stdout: **1:02**
